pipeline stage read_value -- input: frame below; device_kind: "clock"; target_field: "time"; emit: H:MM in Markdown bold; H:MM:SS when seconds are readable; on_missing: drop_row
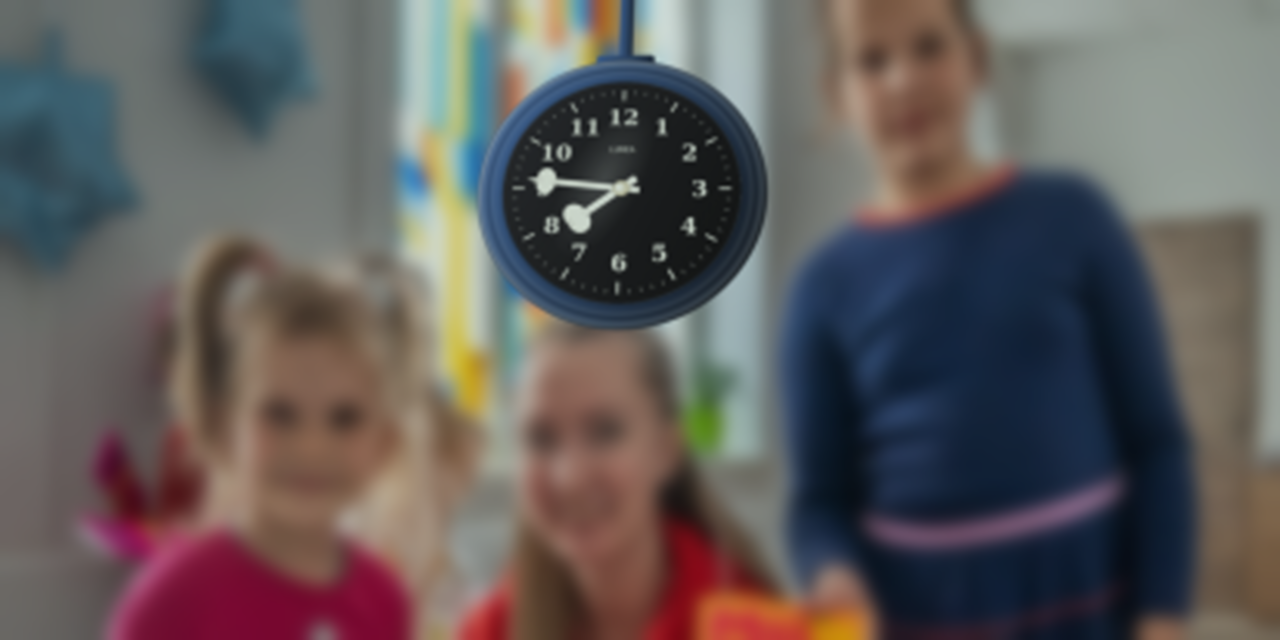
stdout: **7:46**
